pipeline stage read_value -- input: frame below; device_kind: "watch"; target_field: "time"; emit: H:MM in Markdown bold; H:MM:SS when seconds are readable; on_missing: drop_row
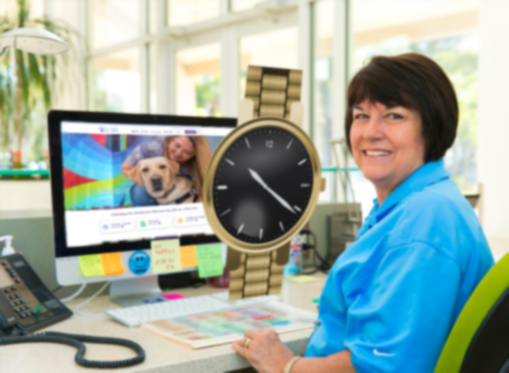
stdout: **10:21**
